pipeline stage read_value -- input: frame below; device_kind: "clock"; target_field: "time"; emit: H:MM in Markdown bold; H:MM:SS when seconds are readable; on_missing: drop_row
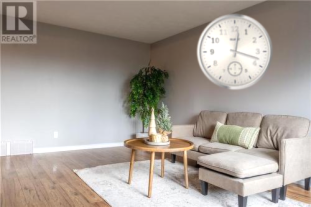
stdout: **12:18**
